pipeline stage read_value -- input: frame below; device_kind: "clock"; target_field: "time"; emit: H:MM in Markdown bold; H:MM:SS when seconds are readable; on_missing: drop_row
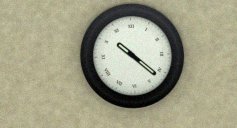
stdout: **10:22**
